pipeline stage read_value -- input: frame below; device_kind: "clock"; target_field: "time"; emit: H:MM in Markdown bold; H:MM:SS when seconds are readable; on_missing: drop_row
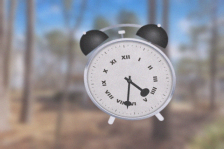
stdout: **4:32**
